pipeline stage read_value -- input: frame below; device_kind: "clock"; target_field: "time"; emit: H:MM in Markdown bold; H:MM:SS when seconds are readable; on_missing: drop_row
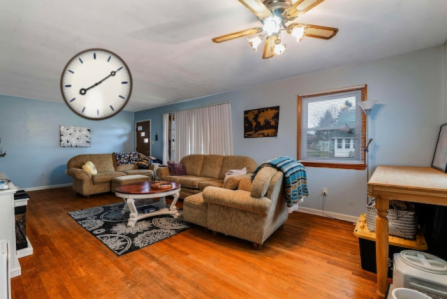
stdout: **8:10**
